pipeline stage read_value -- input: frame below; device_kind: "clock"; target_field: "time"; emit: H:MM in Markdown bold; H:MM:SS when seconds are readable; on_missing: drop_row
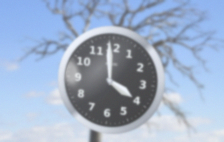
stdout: **3:59**
